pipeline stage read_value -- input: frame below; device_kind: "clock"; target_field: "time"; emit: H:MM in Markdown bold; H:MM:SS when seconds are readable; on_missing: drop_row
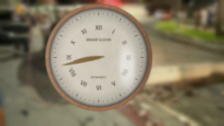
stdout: **8:43**
